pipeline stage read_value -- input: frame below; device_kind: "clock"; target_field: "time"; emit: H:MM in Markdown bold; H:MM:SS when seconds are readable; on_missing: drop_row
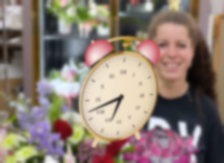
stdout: **6:42**
